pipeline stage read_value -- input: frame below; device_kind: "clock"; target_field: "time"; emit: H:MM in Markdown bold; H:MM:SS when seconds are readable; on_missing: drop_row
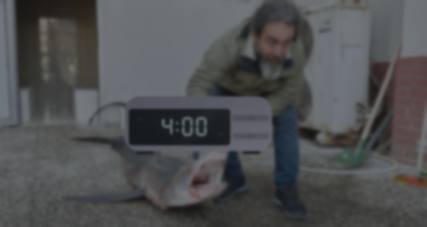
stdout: **4:00**
